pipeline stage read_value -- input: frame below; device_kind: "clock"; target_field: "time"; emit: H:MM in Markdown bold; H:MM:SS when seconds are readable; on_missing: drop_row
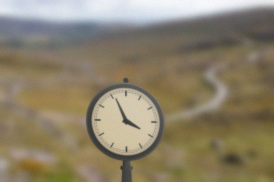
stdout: **3:56**
